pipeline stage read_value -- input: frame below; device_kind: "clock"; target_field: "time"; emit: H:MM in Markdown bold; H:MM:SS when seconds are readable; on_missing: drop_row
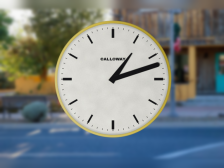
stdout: **1:12**
